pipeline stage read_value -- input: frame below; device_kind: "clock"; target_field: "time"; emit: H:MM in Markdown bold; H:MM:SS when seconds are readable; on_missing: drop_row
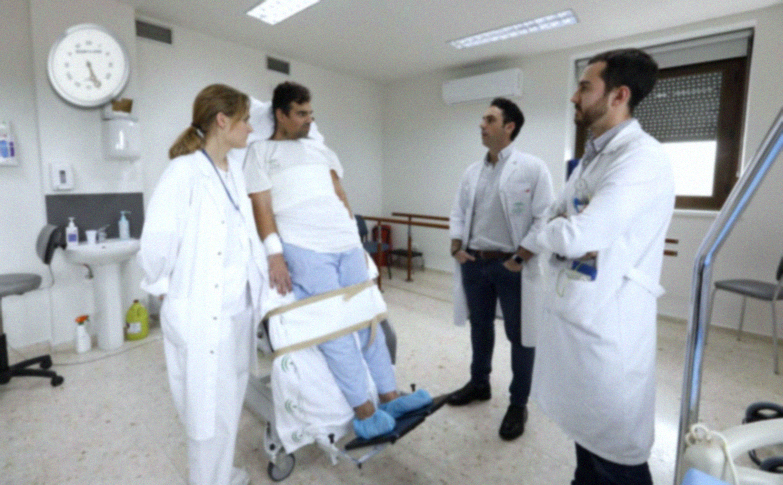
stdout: **5:26**
